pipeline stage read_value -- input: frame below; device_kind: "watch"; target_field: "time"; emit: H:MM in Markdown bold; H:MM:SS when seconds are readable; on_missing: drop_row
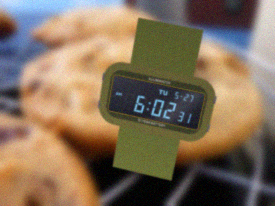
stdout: **6:02:31**
